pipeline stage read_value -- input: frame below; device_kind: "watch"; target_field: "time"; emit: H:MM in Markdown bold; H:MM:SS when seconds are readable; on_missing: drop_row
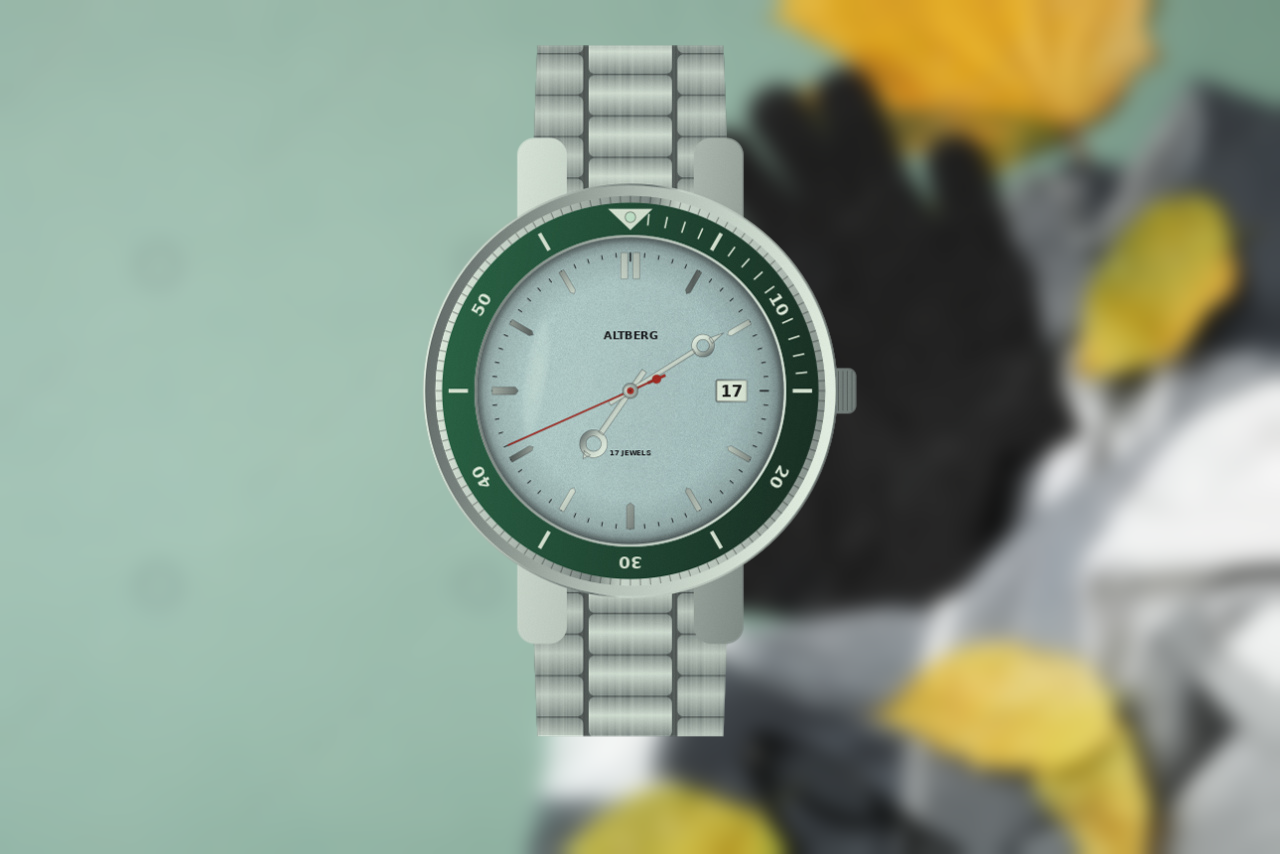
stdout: **7:09:41**
